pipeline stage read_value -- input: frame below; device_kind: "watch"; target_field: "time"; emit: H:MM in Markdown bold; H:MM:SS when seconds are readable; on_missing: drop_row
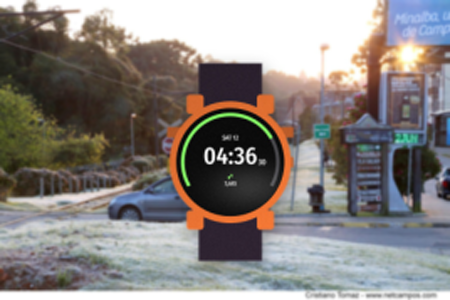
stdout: **4:36**
